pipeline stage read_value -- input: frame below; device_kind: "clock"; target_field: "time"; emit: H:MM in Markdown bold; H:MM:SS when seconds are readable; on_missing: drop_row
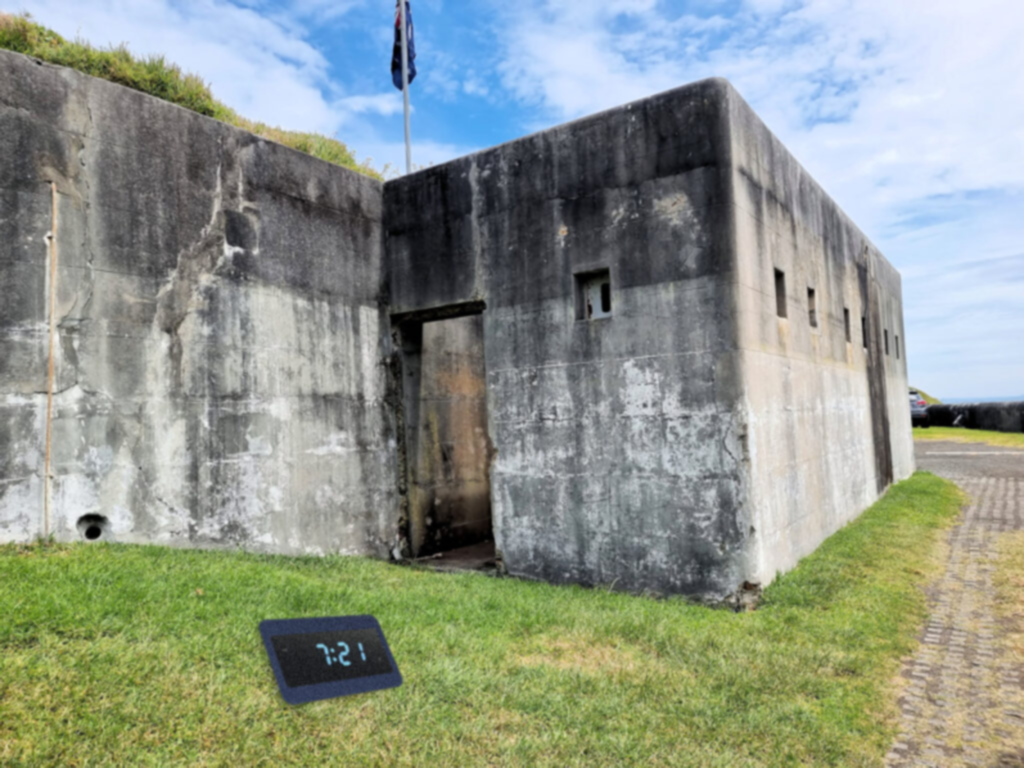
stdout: **7:21**
